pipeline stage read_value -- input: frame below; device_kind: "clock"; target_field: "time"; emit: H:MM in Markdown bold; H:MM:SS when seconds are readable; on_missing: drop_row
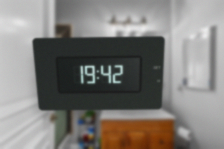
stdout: **19:42**
